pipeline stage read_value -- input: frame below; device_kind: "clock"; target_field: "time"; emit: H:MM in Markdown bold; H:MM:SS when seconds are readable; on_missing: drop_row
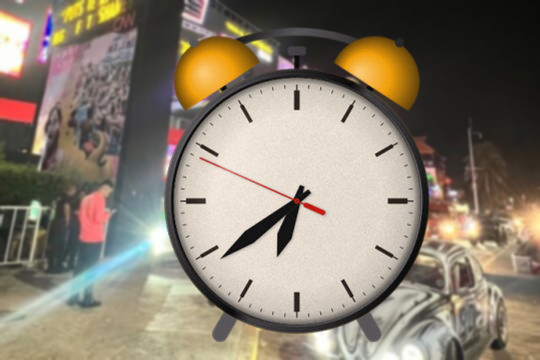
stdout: **6:38:49**
